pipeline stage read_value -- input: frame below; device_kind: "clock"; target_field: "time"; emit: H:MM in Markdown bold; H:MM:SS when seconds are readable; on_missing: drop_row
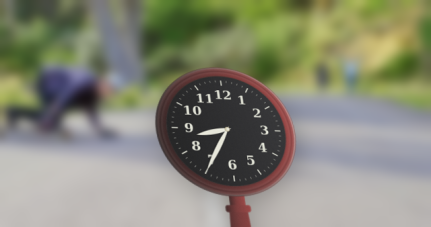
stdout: **8:35**
